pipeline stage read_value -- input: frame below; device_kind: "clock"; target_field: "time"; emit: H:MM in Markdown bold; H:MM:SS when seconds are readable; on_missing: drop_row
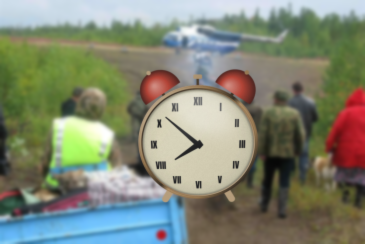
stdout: **7:52**
